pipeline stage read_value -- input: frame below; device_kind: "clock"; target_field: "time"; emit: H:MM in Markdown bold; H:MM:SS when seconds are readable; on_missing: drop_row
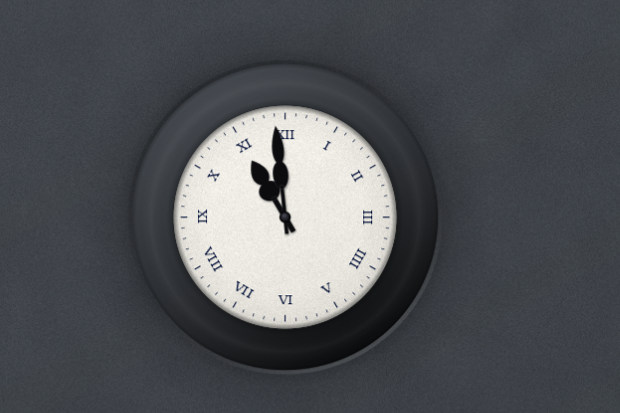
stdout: **10:59**
